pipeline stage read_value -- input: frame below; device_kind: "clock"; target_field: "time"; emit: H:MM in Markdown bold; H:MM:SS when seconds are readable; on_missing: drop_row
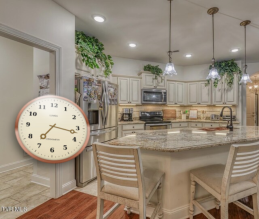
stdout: **7:17**
